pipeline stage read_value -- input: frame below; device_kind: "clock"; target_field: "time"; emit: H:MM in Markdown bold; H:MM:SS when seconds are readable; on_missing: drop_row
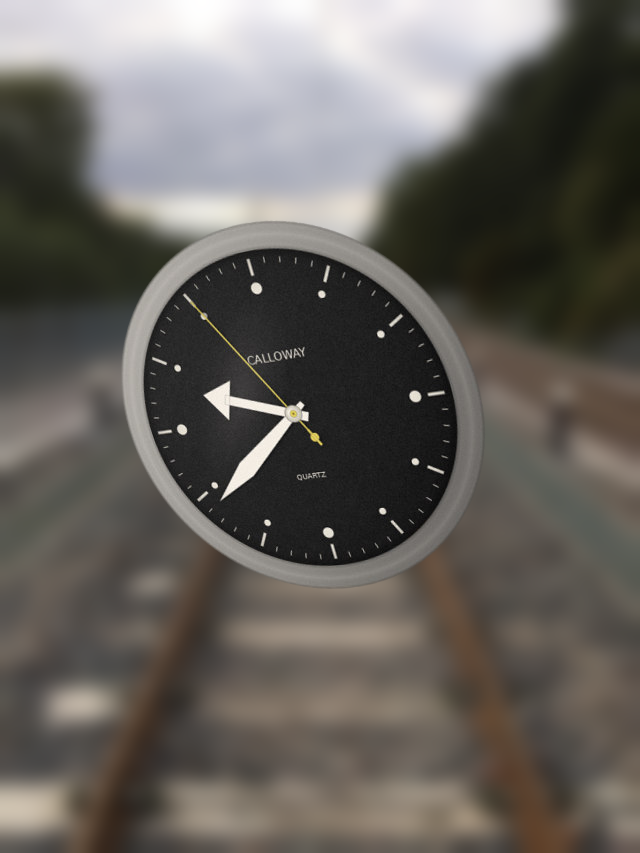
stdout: **9:38:55**
